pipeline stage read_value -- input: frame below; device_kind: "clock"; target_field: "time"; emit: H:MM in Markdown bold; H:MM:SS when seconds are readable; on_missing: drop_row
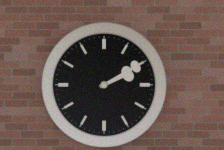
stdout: **2:10**
